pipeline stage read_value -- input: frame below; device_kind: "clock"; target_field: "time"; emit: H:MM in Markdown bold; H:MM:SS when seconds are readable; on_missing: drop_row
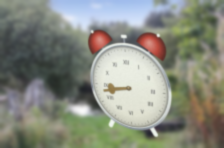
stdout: **8:43**
